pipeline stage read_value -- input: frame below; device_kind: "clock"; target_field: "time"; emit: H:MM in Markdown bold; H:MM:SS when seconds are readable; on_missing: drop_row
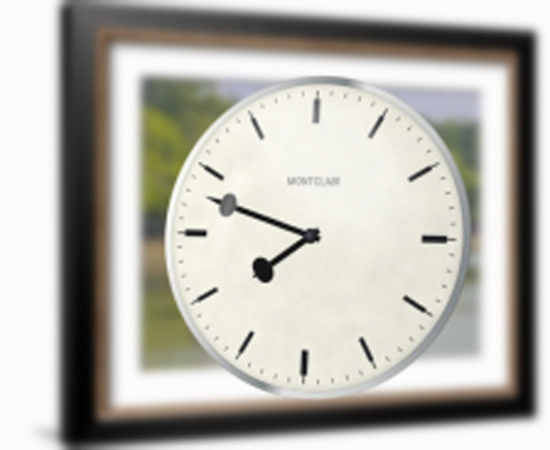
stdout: **7:48**
